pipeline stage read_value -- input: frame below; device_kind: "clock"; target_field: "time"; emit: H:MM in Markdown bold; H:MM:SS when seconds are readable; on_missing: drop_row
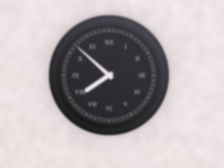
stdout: **7:52**
